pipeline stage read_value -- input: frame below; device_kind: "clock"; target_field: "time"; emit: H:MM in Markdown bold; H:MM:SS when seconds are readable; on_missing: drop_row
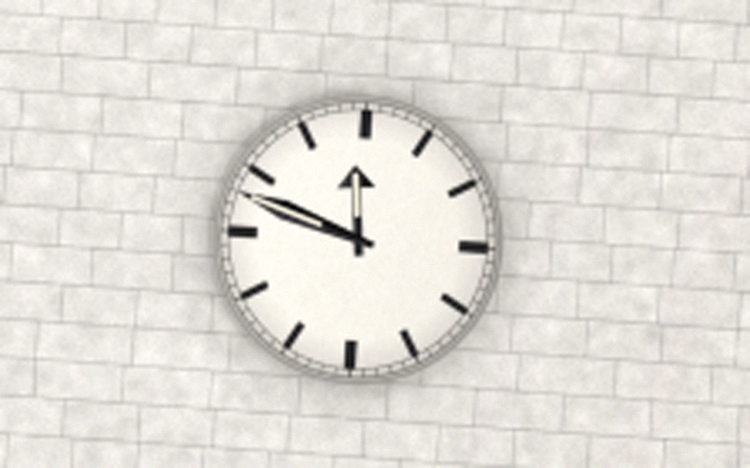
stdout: **11:48**
